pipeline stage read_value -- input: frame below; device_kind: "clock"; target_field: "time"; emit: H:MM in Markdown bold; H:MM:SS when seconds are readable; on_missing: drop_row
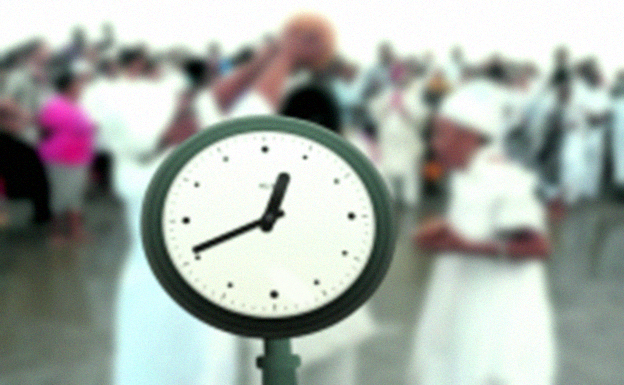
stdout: **12:41**
